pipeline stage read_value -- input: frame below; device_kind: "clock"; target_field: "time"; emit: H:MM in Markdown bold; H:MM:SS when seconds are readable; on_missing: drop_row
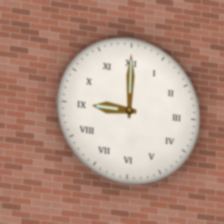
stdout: **9:00**
